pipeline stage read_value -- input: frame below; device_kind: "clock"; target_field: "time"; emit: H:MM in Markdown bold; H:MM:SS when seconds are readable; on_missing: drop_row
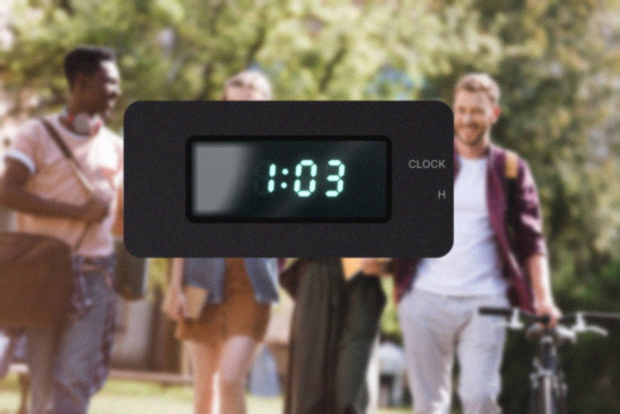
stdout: **1:03**
